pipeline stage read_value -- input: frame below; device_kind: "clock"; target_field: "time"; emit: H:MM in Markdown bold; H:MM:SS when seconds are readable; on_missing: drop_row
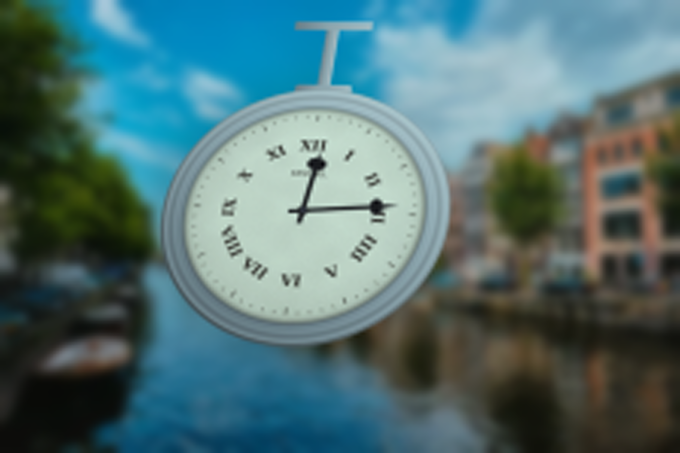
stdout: **12:14**
